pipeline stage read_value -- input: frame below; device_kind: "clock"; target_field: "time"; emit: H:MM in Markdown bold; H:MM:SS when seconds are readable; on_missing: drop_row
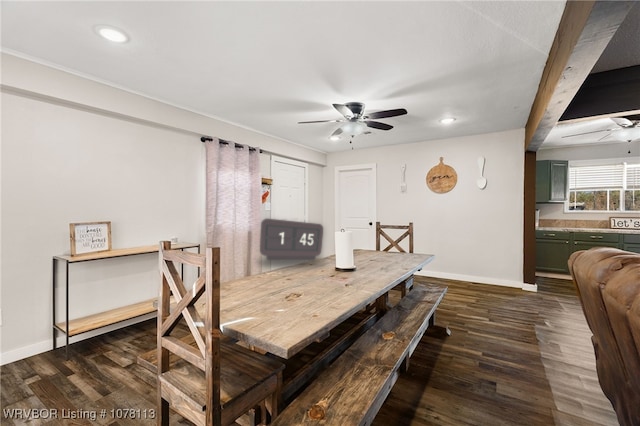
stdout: **1:45**
